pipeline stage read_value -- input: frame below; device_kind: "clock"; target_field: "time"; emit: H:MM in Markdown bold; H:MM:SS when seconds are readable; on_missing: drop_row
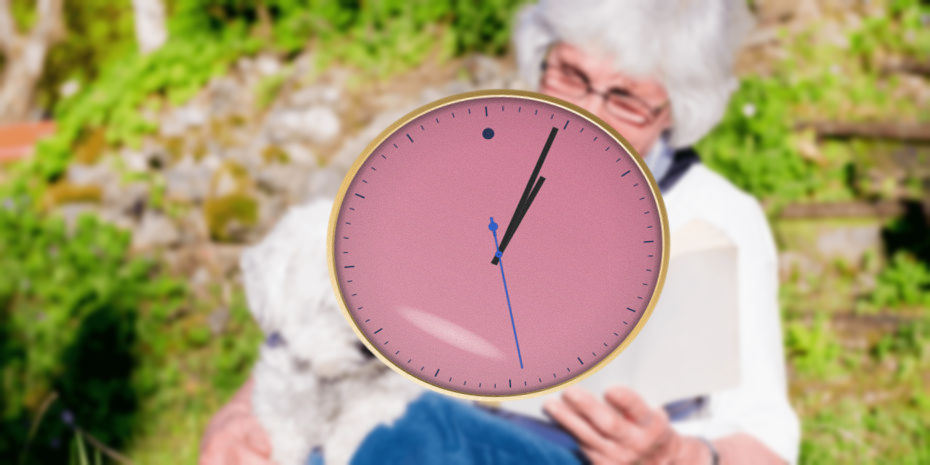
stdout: **1:04:29**
